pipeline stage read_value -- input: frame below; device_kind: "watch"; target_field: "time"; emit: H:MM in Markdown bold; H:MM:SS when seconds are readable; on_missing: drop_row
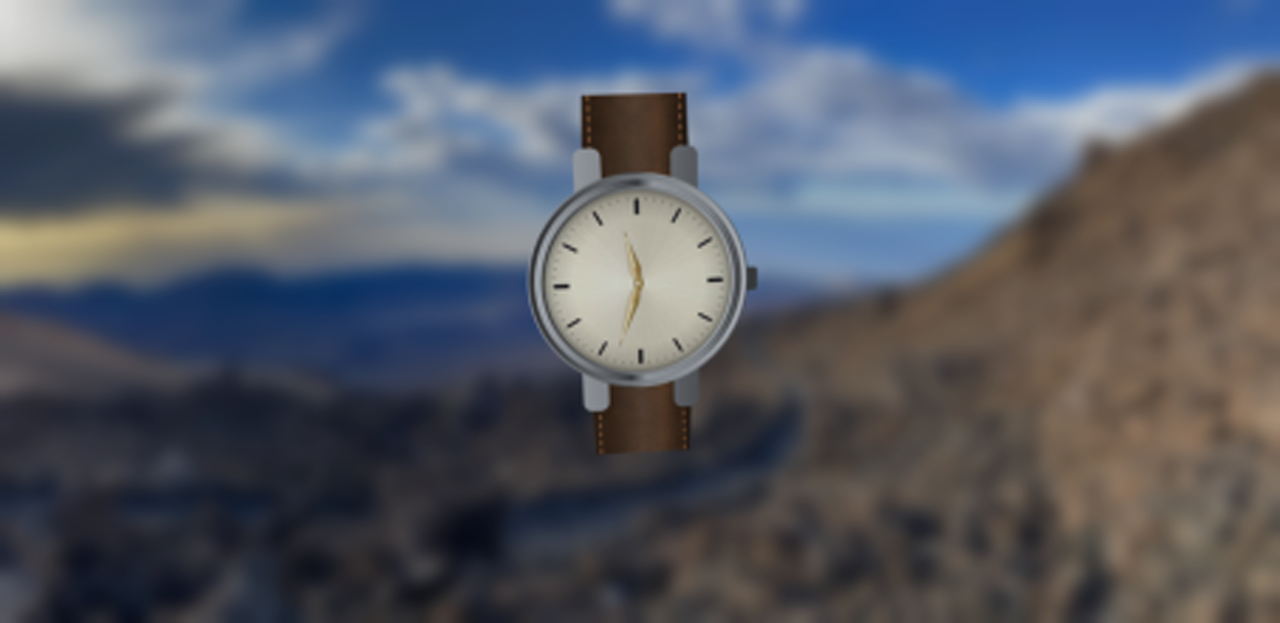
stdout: **11:33**
